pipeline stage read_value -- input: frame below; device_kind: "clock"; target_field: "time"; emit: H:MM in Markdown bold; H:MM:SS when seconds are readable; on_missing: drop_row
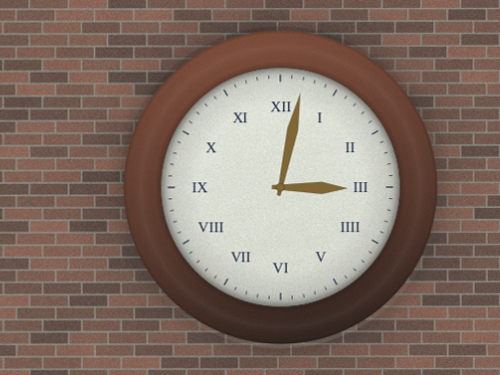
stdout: **3:02**
